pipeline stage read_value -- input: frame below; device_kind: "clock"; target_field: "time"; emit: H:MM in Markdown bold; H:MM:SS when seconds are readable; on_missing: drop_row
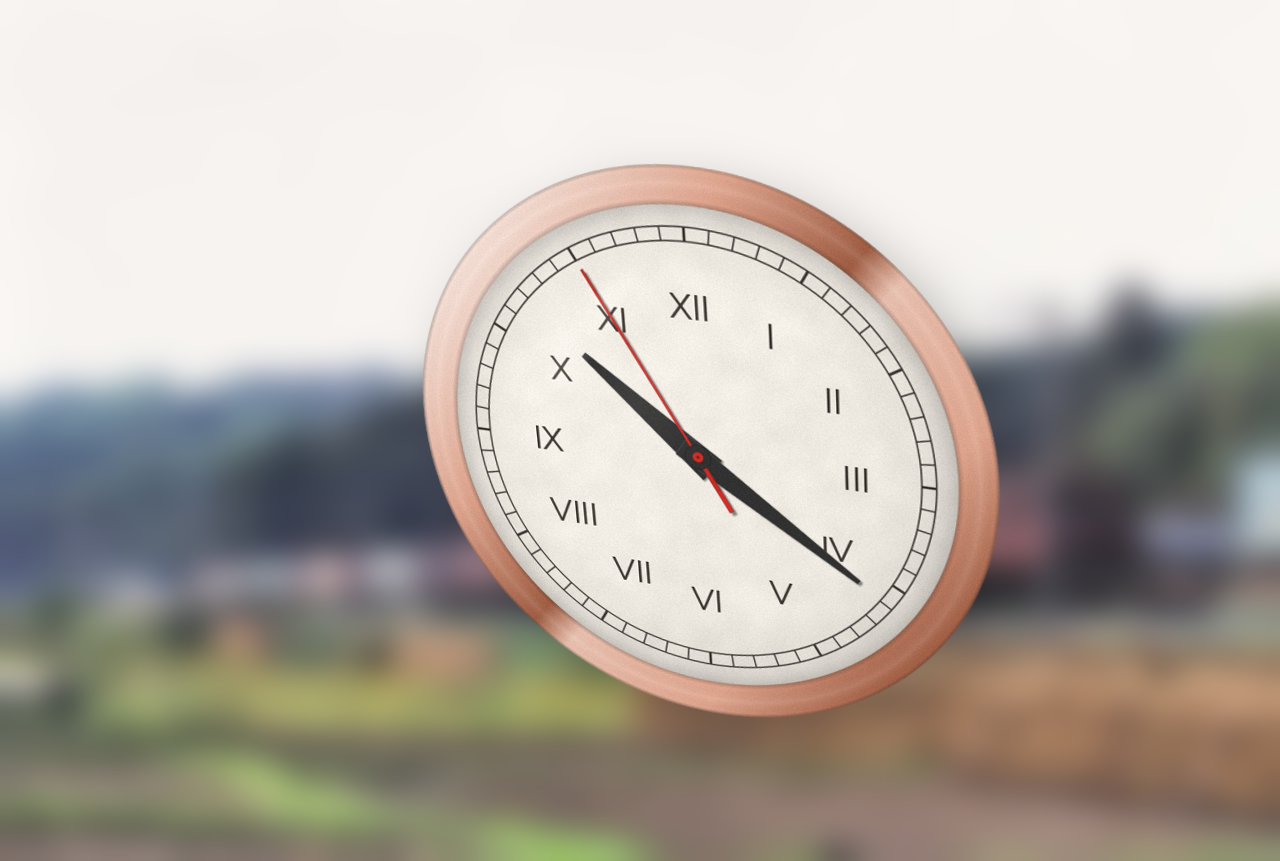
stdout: **10:20:55**
